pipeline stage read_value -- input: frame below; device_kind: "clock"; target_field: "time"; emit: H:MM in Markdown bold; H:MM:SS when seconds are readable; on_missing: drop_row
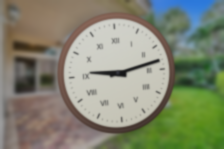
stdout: **9:13**
